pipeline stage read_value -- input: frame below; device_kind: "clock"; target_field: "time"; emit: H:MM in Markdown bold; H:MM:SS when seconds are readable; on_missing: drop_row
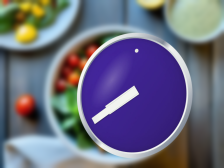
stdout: **7:38**
